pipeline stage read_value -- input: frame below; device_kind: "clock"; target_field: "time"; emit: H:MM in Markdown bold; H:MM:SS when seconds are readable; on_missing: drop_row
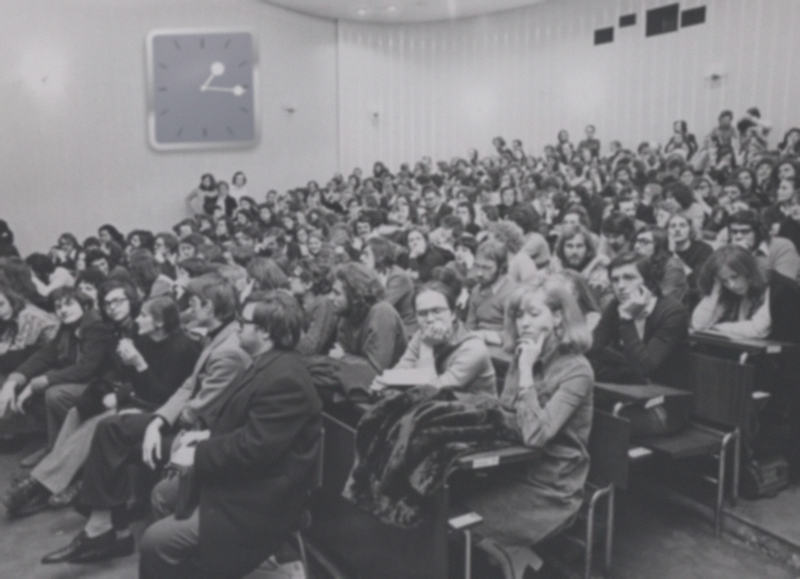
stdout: **1:16**
